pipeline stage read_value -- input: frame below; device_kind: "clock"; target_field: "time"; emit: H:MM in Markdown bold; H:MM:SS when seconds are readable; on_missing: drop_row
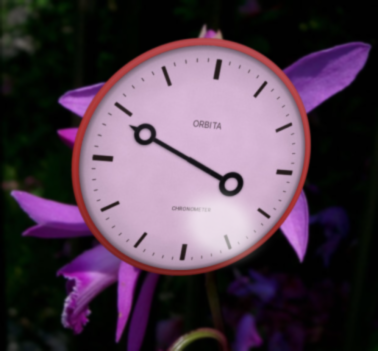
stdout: **3:49**
